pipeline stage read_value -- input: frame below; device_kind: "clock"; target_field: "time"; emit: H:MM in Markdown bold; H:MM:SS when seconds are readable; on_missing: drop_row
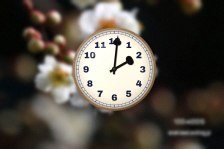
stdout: **2:01**
